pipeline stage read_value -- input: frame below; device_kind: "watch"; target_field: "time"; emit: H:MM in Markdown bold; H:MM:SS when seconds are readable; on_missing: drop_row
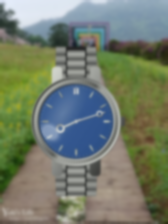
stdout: **8:12**
